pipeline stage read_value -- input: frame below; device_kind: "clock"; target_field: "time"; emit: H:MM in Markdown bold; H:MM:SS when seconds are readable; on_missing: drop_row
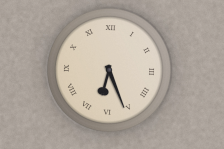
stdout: **6:26**
